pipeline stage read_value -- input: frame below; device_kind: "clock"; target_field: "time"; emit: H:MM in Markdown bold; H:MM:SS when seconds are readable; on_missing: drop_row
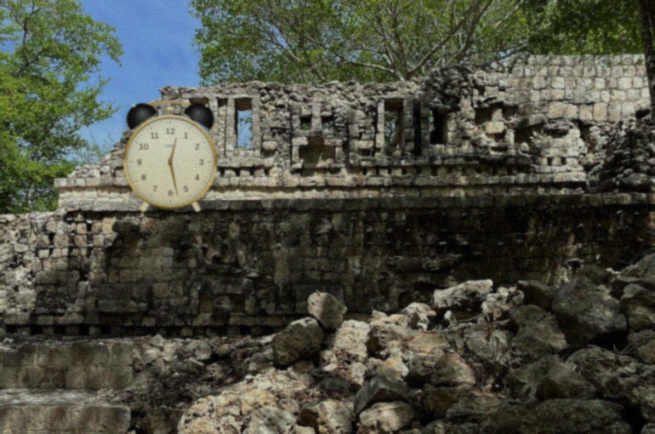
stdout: **12:28**
